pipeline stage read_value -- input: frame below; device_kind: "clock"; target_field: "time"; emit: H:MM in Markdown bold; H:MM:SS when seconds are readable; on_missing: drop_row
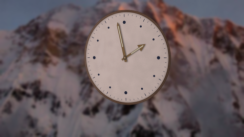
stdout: **1:58**
